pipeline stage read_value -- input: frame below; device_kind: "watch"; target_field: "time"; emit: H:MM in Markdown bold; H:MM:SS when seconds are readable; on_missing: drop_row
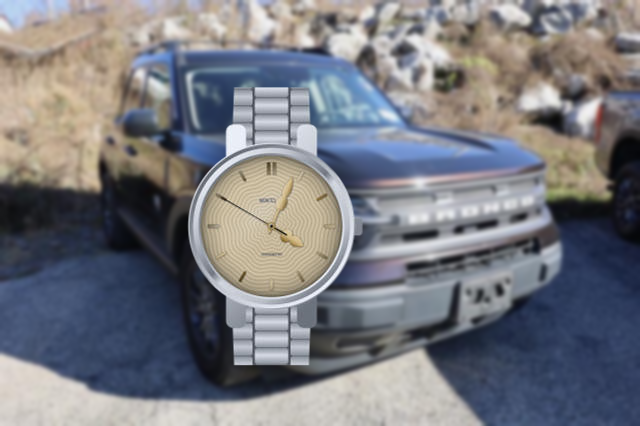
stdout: **4:03:50**
